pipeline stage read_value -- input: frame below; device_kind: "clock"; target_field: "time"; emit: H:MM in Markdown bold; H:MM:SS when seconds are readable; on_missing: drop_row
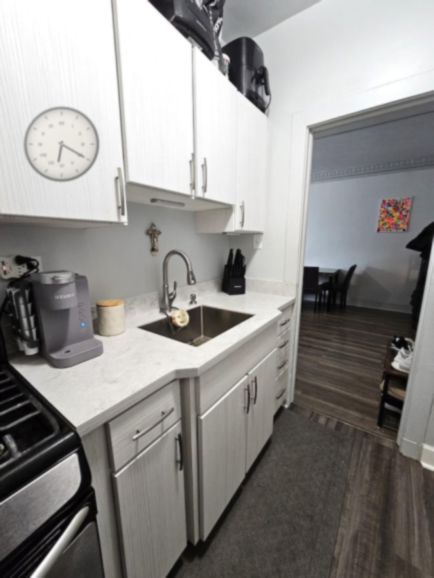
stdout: **6:20**
